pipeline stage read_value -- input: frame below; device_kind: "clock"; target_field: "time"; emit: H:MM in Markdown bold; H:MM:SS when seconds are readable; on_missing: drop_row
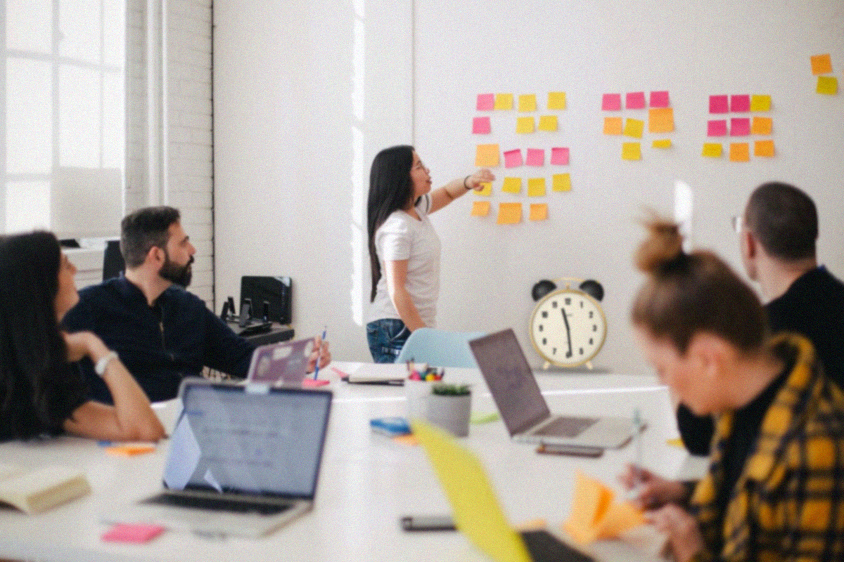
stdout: **11:29**
